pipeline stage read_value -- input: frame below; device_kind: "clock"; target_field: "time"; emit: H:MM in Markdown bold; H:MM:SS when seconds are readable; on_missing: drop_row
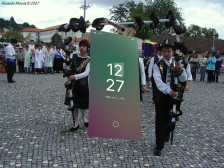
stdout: **12:27**
